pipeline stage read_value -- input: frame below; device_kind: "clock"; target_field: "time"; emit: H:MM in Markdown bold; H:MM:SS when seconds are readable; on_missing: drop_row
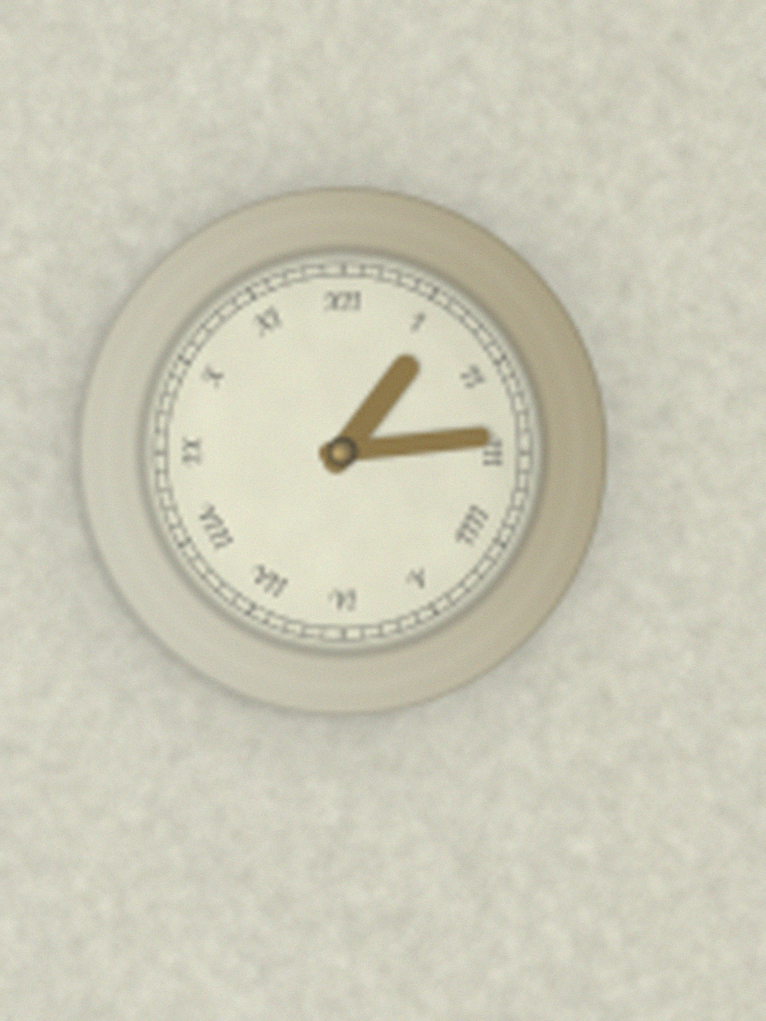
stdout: **1:14**
